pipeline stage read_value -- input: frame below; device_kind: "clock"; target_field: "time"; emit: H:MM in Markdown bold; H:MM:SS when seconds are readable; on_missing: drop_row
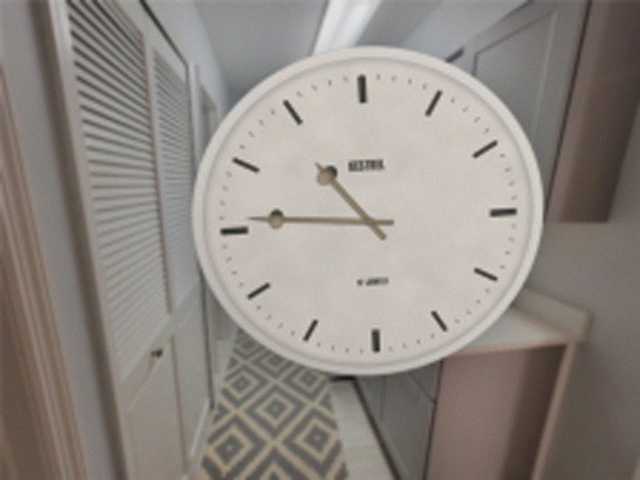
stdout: **10:46**
